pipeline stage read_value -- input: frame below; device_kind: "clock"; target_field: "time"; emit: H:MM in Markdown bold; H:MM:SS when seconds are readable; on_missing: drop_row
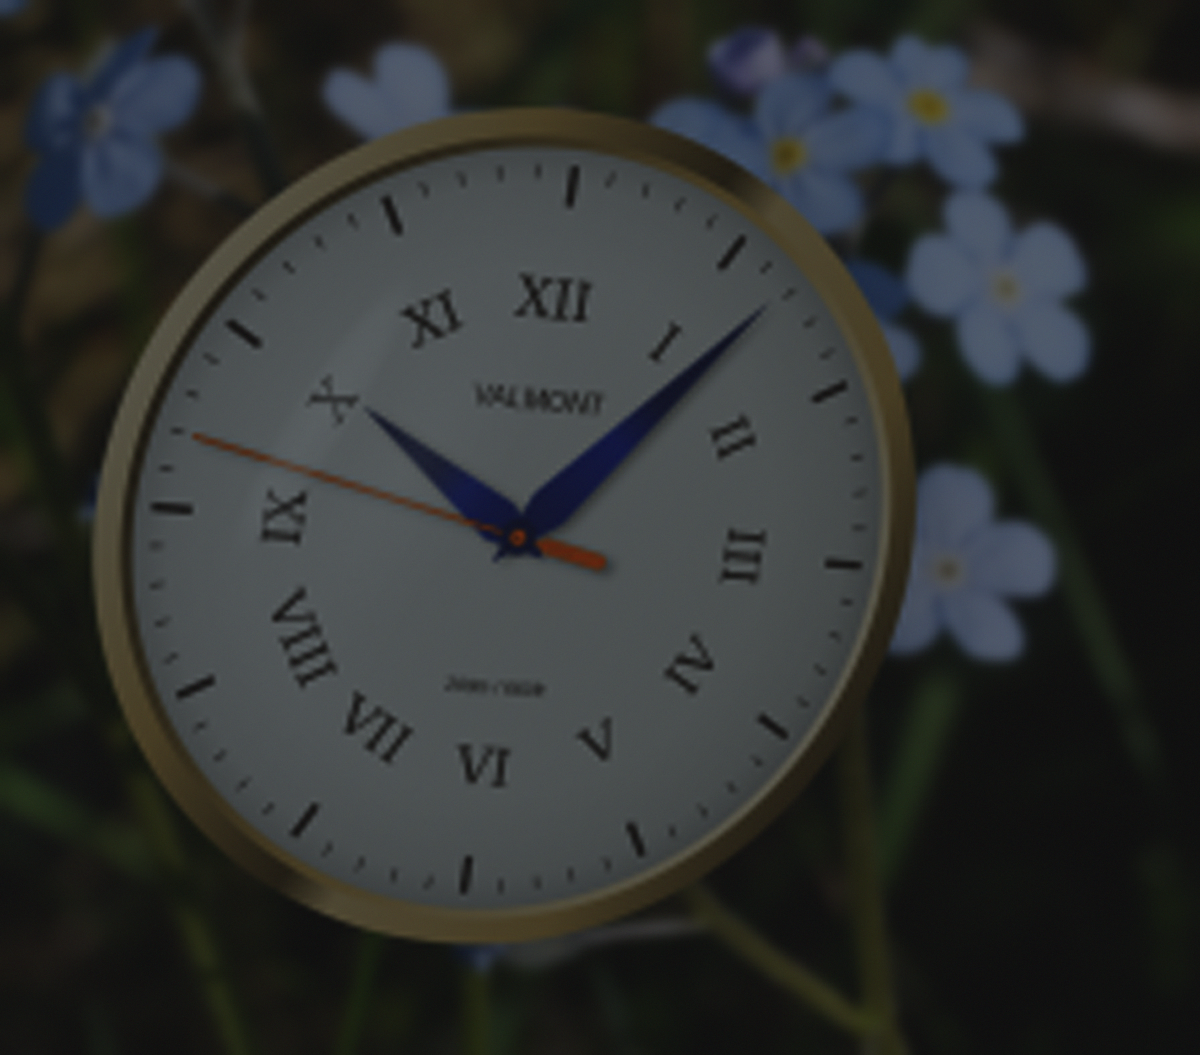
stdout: **10:06:47**
